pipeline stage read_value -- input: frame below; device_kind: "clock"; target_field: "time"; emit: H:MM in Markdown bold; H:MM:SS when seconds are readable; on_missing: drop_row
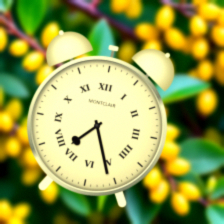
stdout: **7:26**
